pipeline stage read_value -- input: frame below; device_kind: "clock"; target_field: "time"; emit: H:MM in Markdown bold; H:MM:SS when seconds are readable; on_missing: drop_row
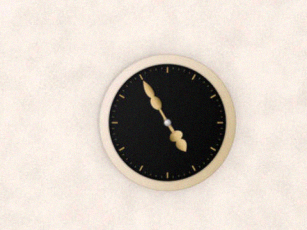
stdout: **4:55**
